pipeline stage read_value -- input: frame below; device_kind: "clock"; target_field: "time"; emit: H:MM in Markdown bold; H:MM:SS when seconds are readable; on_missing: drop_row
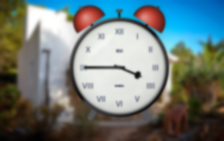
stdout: **3:45**
